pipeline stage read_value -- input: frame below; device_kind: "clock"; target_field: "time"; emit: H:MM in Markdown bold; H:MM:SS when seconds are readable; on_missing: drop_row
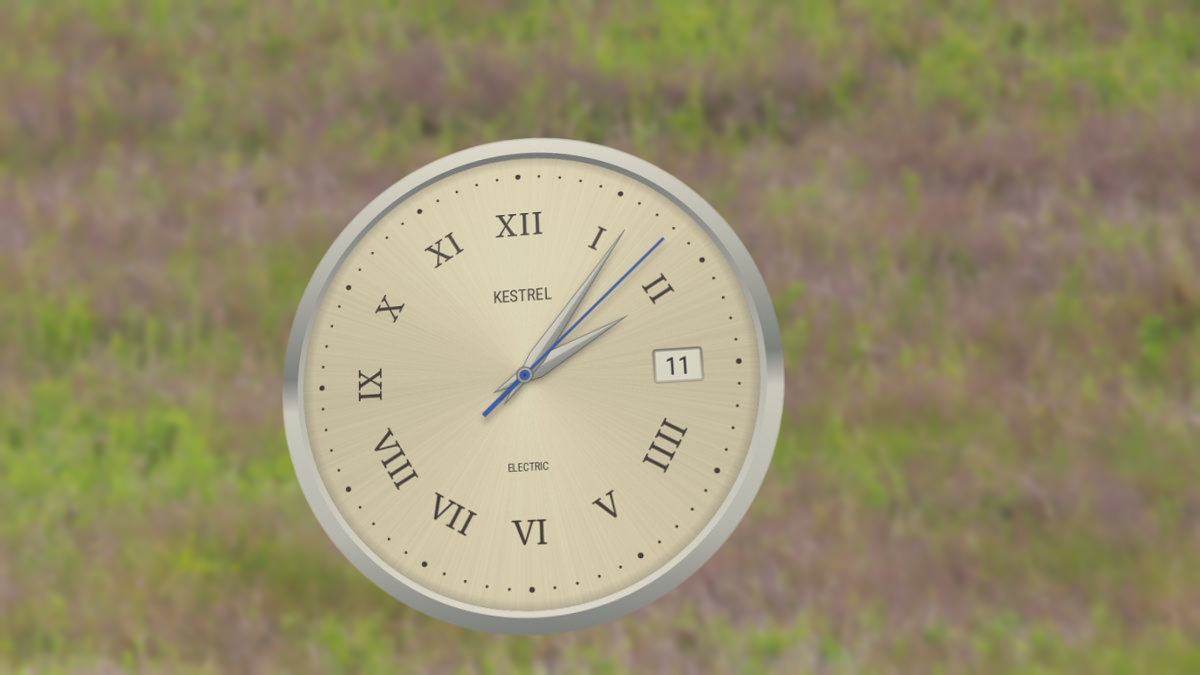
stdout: **2:06:08**
